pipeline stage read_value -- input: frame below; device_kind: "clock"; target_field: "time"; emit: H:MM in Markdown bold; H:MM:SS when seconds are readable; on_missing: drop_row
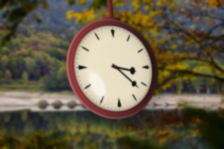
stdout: **3:22**
